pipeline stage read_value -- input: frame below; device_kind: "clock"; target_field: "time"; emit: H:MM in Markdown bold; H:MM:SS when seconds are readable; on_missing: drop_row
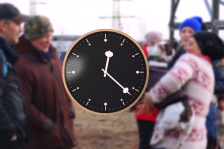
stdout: **12:22**
